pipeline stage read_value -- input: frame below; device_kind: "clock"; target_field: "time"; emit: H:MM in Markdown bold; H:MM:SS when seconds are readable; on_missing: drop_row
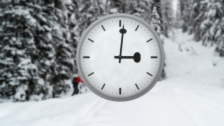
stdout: **3:01**
